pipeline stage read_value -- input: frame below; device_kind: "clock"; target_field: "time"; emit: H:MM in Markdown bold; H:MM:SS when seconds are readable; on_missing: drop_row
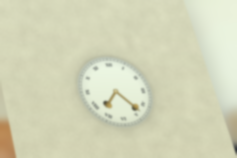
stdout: **7:23**
